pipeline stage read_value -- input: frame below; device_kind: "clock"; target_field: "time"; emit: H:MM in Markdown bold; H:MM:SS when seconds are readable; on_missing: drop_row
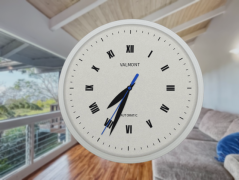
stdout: **7:33:35**
